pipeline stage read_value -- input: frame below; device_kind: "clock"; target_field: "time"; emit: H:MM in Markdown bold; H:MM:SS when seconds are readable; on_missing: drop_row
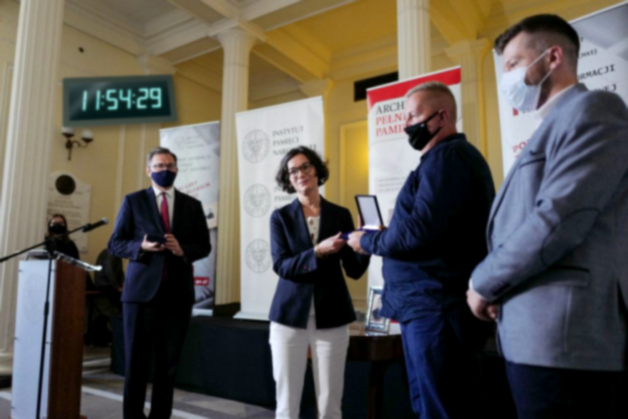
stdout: **11:54:29**
